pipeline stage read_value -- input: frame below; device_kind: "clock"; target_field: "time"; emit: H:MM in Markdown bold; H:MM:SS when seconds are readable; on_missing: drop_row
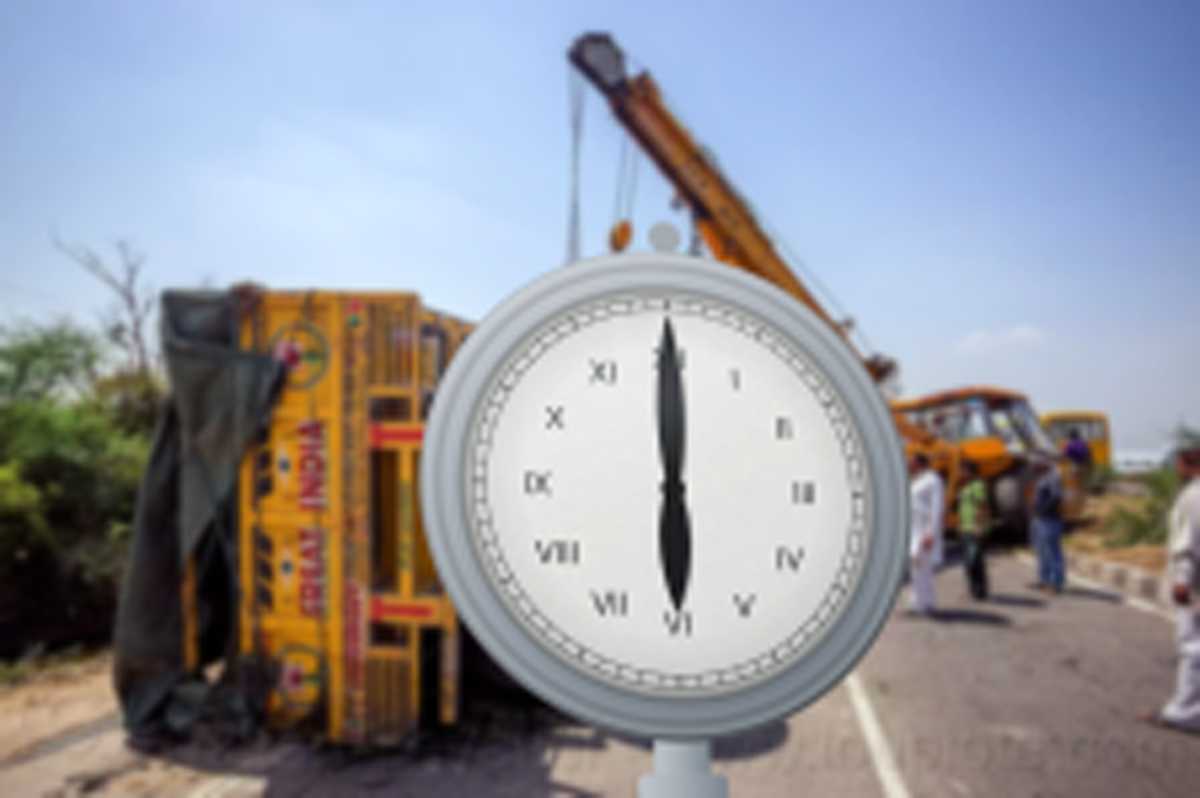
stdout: **6:00**
